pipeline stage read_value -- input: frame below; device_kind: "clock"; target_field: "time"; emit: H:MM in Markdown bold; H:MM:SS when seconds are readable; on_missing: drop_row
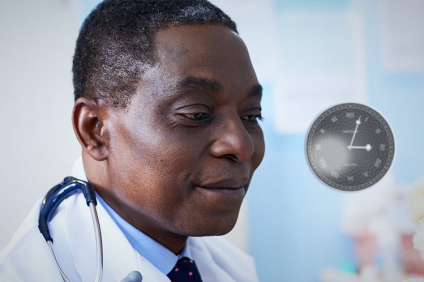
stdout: **3:03**
